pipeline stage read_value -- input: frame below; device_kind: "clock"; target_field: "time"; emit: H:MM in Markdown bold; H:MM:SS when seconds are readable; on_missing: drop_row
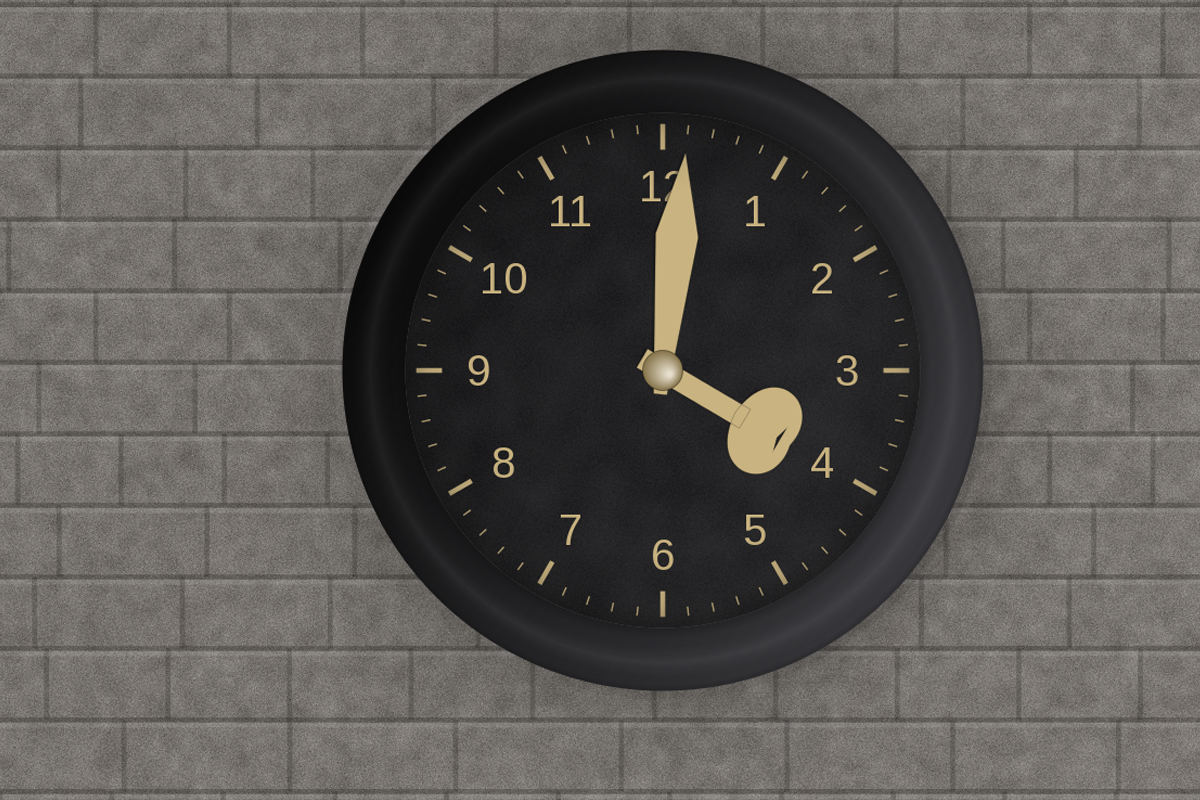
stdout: **4:01**
